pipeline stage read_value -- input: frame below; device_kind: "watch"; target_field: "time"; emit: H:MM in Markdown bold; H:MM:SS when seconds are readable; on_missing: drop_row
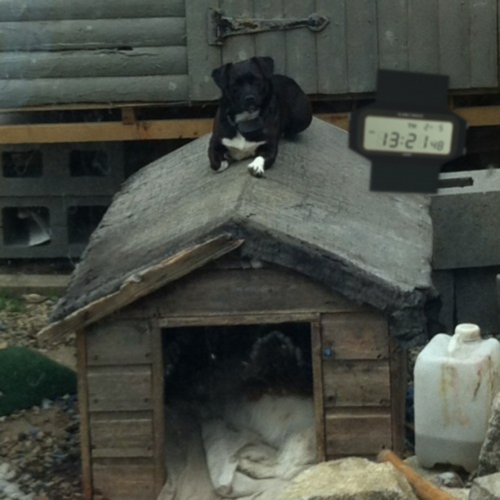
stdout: **13:21**
